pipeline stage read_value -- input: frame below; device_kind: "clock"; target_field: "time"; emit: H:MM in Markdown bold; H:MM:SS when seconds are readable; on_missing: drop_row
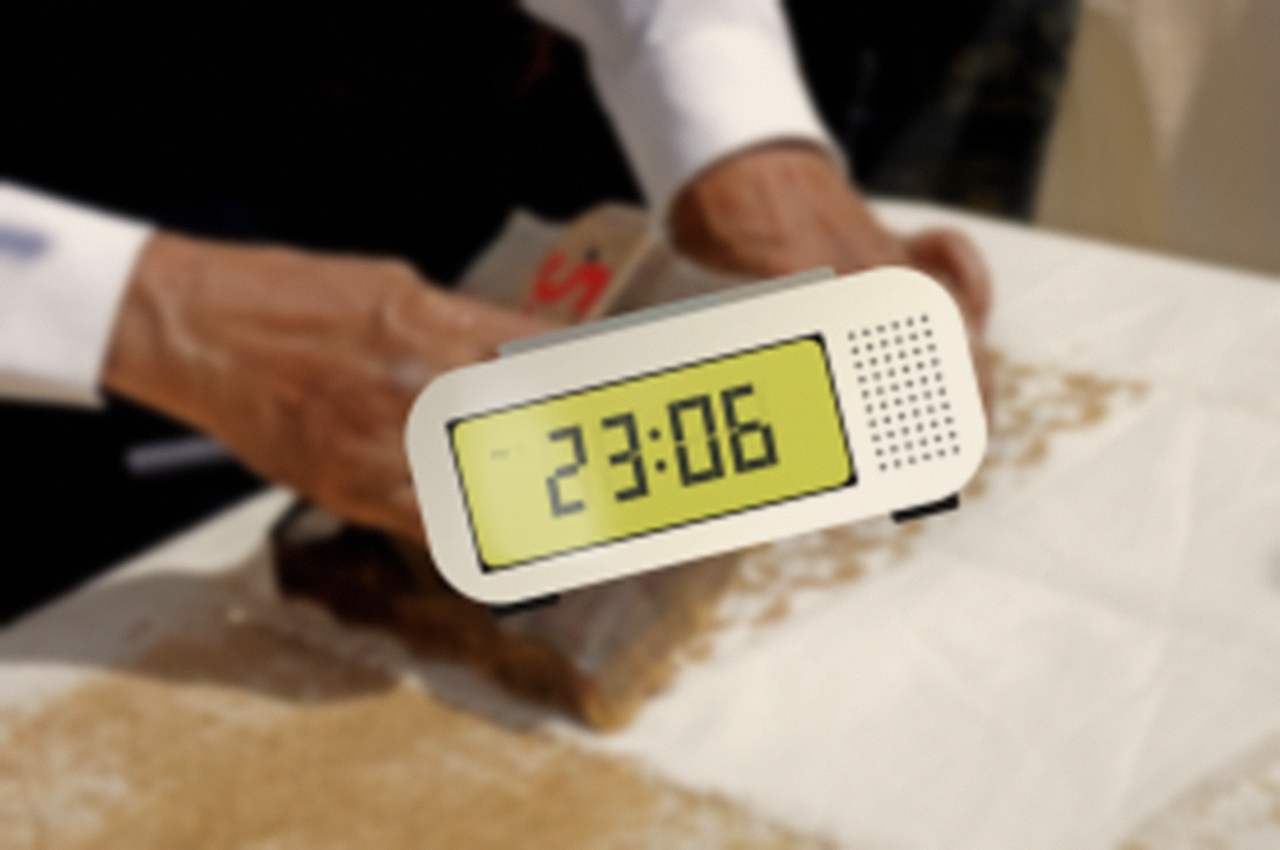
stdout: **23:06**
